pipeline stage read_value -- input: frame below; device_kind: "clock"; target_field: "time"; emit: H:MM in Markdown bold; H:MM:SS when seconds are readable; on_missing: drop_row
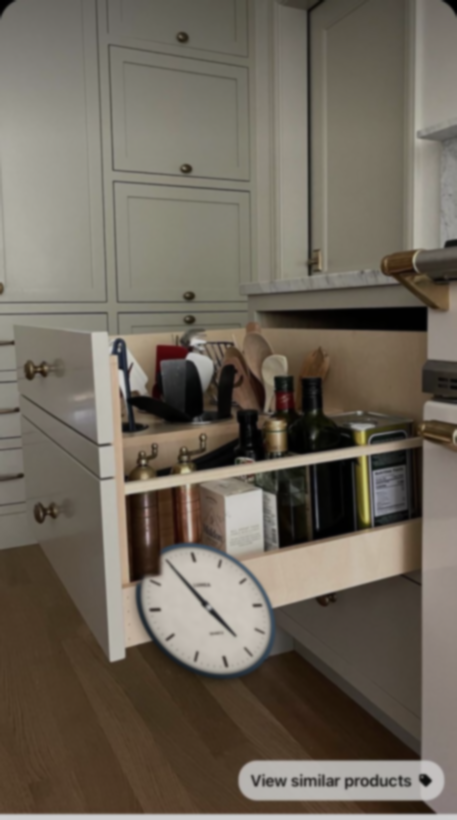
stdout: **4:55**
